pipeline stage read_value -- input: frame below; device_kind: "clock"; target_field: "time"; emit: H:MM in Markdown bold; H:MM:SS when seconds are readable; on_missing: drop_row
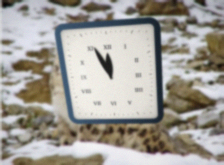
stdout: **11:56**
